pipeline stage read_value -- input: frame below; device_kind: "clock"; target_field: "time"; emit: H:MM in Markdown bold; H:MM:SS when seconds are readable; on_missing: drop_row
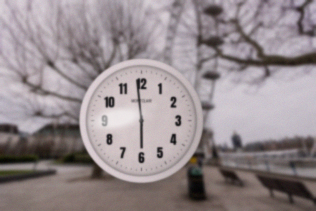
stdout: **5:59**
